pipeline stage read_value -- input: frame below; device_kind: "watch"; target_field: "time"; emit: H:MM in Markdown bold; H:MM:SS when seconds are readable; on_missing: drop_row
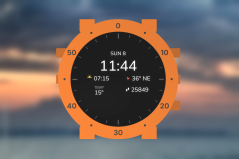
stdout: **11:44**
